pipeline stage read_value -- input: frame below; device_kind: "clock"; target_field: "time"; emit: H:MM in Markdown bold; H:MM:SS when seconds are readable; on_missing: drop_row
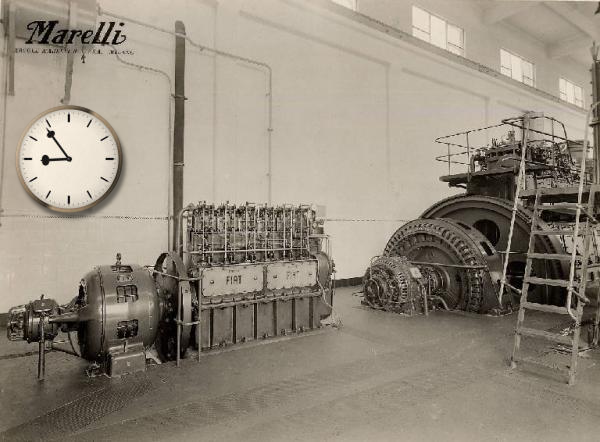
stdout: **8:54**
